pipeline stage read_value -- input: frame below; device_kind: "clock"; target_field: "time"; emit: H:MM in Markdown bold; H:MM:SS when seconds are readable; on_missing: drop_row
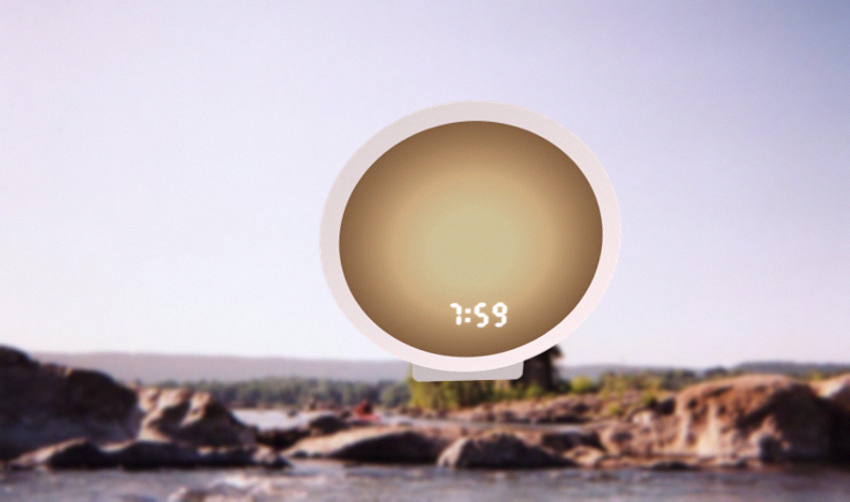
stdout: **7:59**
